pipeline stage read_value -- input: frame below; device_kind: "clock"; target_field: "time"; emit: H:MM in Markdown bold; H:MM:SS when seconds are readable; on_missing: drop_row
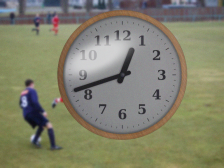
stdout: **12:42**
